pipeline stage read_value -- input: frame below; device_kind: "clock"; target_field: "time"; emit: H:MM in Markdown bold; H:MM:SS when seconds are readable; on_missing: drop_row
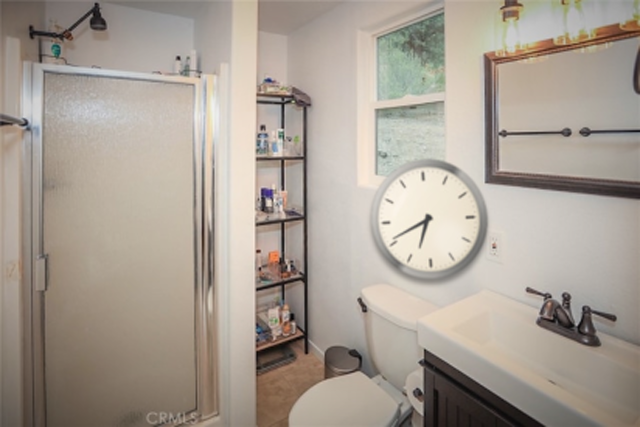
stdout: **6:41**
